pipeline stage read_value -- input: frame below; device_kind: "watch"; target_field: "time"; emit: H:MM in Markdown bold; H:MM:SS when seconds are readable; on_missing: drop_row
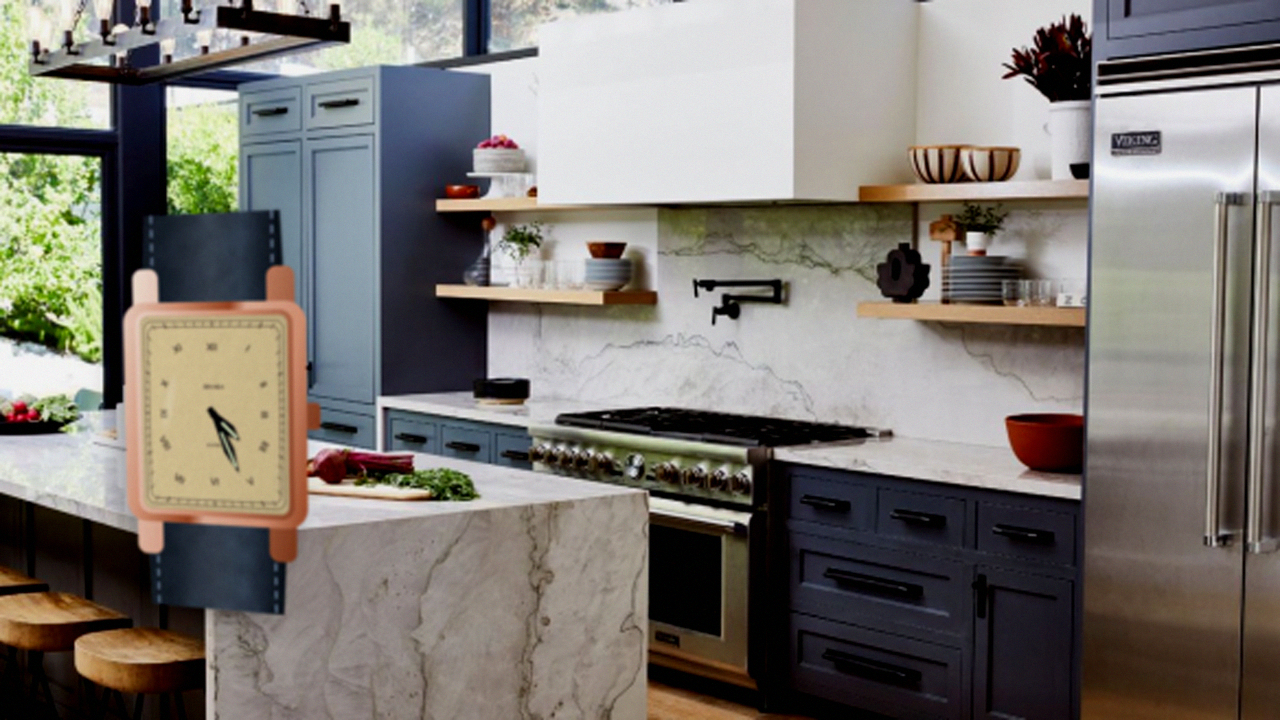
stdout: **4:26**
